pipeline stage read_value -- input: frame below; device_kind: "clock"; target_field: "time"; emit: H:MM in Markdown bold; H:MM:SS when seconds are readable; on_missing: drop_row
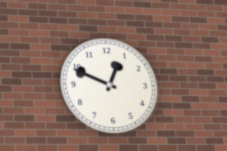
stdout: **12:49**
